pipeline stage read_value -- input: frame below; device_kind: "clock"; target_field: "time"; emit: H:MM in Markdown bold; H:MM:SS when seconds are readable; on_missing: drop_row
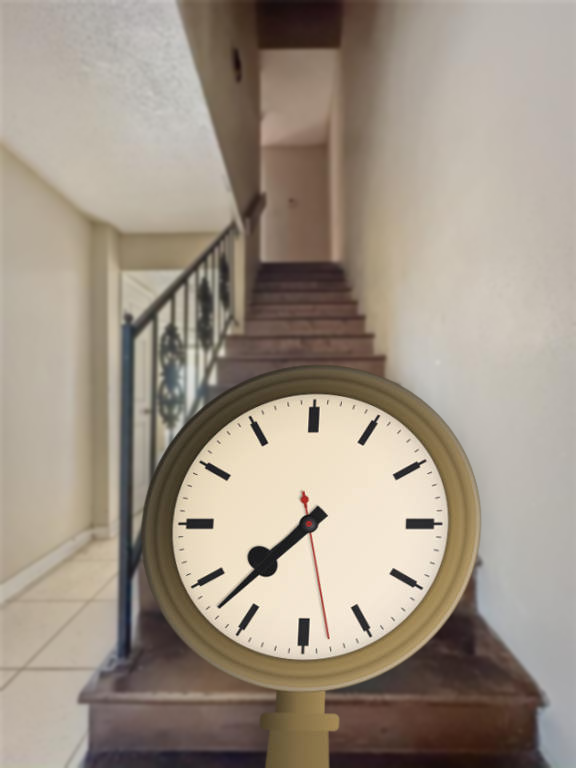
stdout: **7:37:28**
